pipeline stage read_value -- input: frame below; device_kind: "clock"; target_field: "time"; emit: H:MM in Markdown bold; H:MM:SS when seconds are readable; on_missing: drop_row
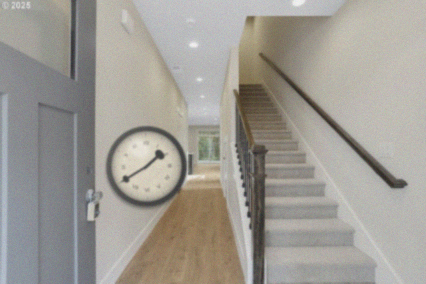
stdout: **1:40**
